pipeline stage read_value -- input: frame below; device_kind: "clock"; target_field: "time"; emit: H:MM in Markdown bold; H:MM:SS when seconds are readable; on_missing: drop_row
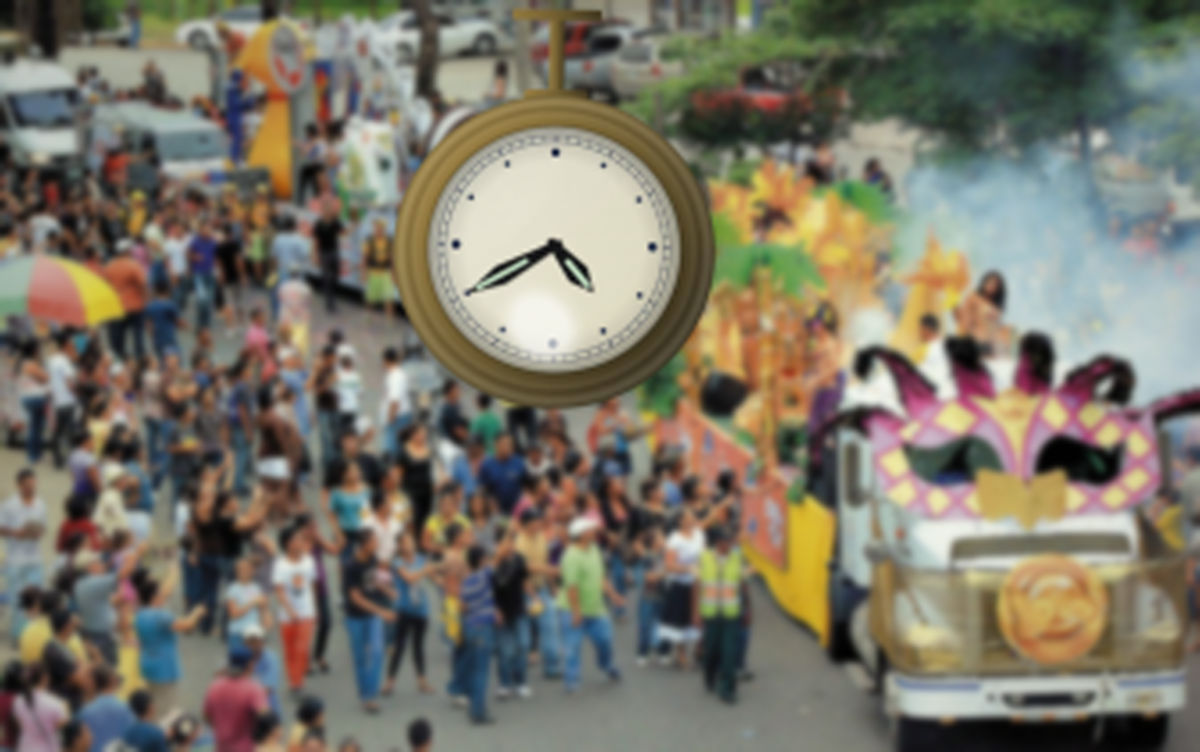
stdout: **4:40**
